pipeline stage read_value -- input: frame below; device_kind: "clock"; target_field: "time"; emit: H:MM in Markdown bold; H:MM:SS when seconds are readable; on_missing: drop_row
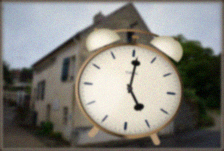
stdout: **5:01**
